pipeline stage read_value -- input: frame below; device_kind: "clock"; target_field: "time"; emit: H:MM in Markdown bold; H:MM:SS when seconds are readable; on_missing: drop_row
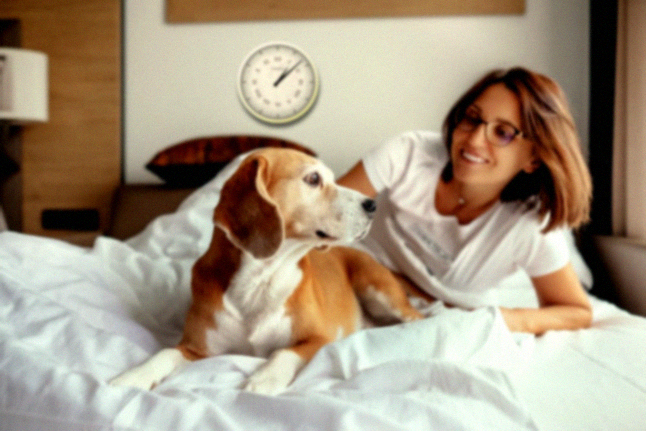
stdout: **1:08**
